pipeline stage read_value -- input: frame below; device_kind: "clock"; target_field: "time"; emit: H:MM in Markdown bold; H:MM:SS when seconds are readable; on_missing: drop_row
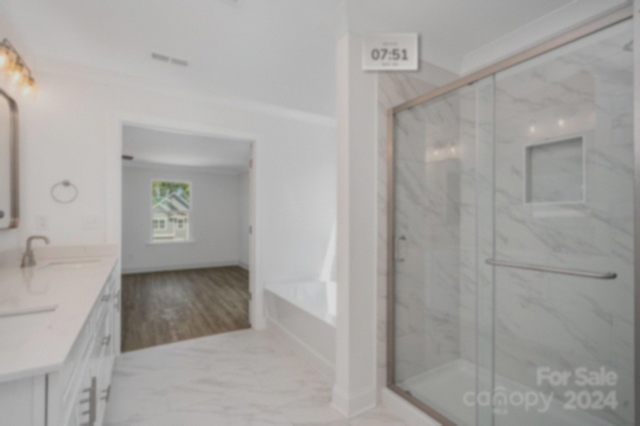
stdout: **7:51**
